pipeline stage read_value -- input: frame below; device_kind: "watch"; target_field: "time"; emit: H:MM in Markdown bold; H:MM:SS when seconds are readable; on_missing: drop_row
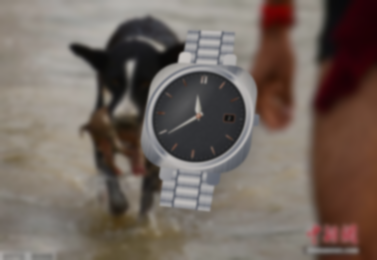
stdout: **11:39**
